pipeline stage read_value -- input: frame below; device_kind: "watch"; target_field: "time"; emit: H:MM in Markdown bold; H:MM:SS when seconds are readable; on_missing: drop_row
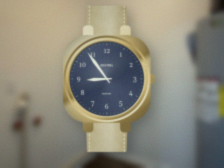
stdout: **8:54**
